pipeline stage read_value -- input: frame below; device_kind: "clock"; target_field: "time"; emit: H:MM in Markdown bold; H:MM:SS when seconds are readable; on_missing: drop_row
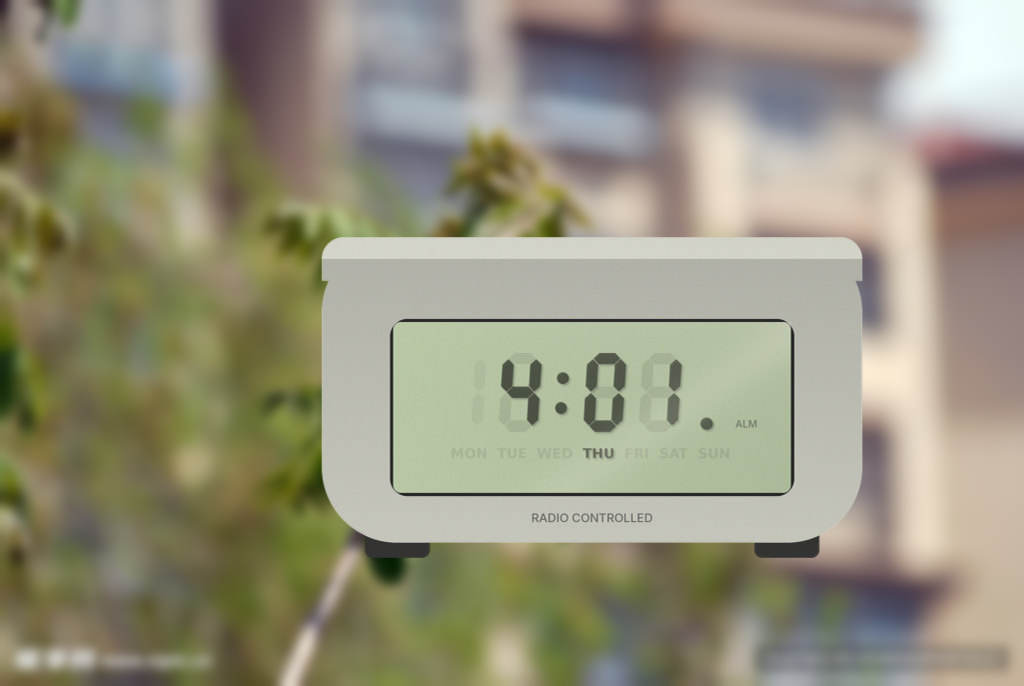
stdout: **4:01**
